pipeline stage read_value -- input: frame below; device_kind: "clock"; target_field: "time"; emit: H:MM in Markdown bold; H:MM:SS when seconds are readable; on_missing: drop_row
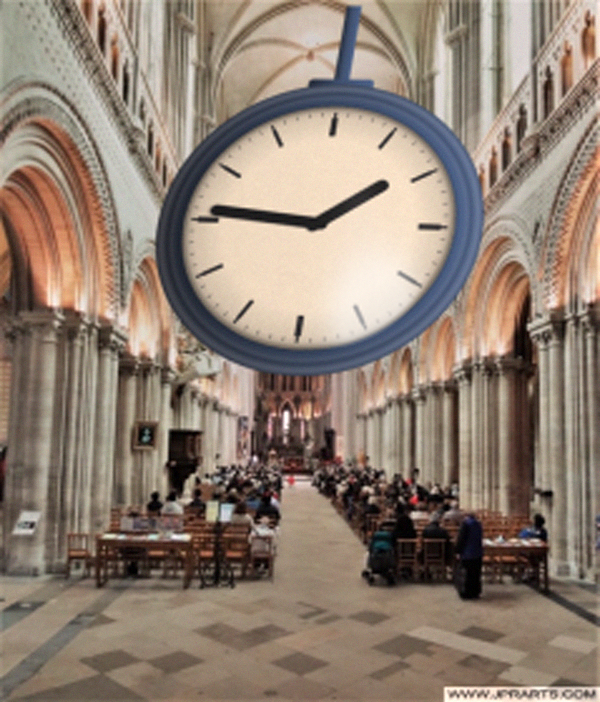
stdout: **1:46**
